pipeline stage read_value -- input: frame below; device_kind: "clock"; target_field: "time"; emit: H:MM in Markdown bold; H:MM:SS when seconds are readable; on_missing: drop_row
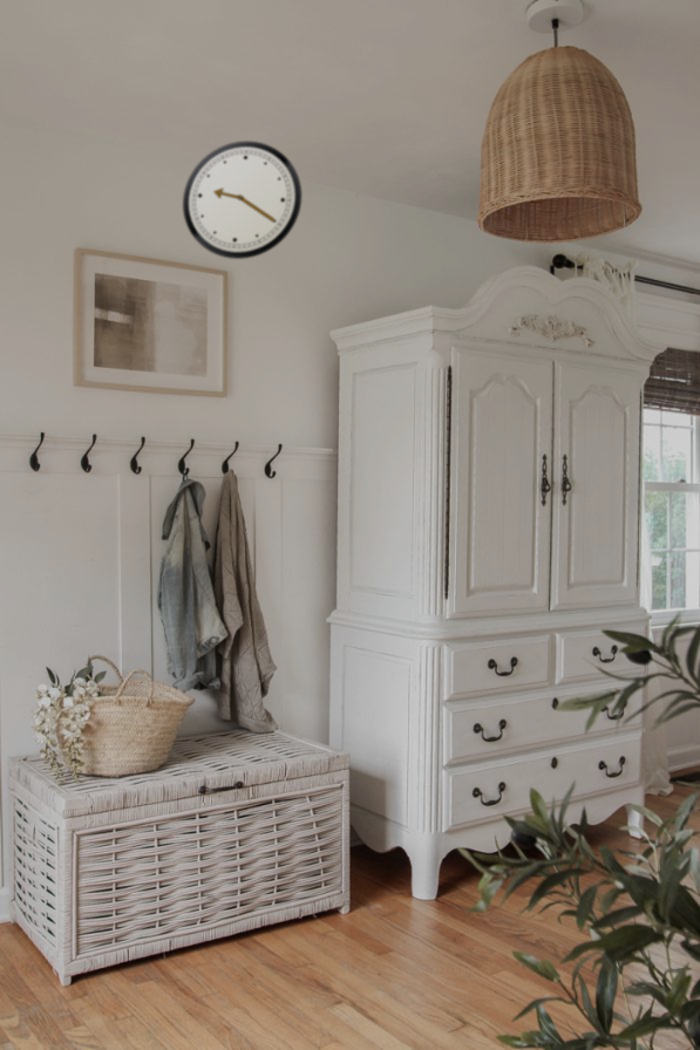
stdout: **9:20**
